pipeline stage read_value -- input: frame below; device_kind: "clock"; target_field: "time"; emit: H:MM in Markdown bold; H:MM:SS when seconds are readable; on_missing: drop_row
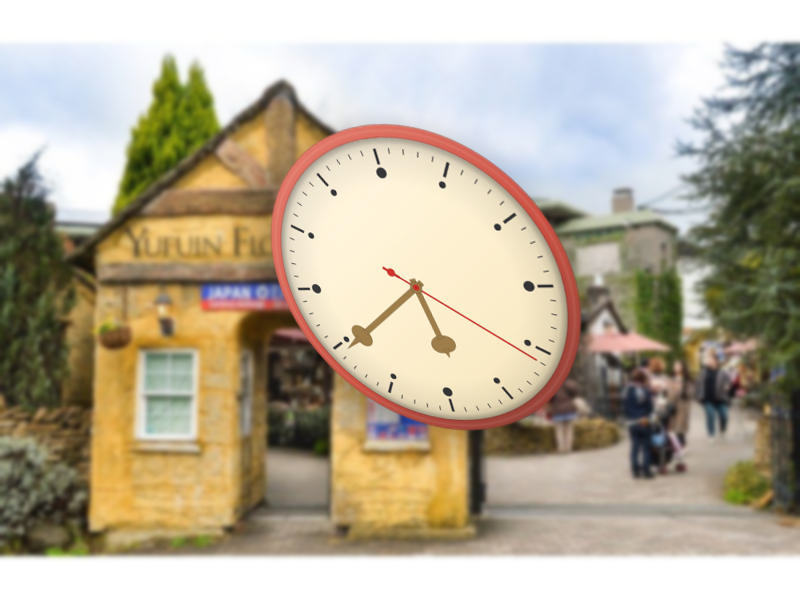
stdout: **5:39:21**
